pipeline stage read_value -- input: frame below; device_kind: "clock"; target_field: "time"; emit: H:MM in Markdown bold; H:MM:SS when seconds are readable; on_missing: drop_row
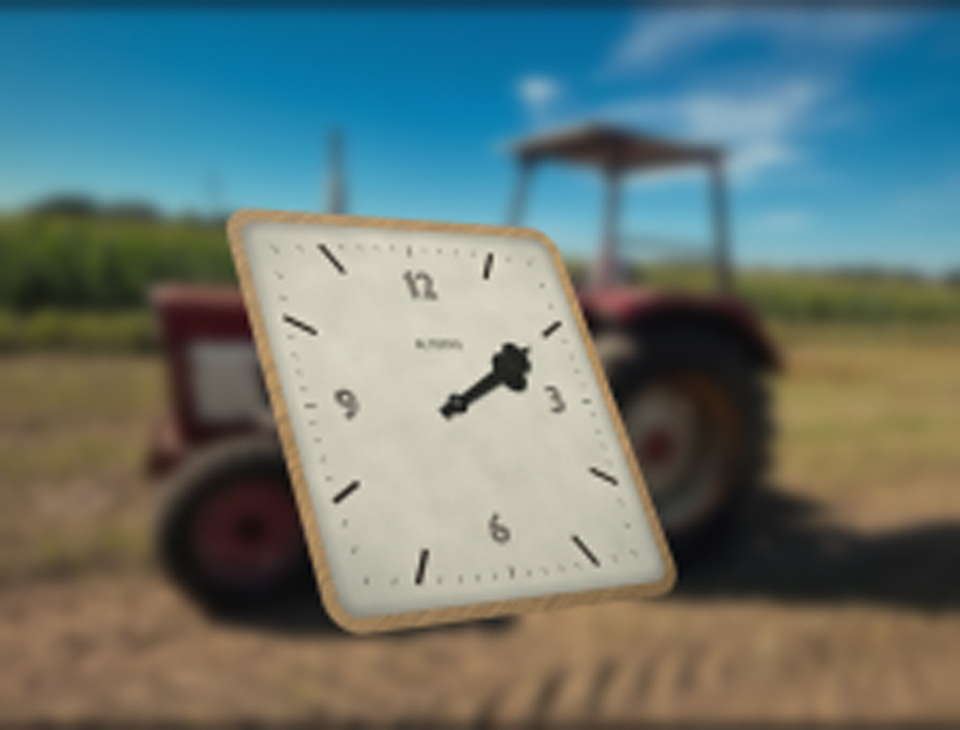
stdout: **2:10**
